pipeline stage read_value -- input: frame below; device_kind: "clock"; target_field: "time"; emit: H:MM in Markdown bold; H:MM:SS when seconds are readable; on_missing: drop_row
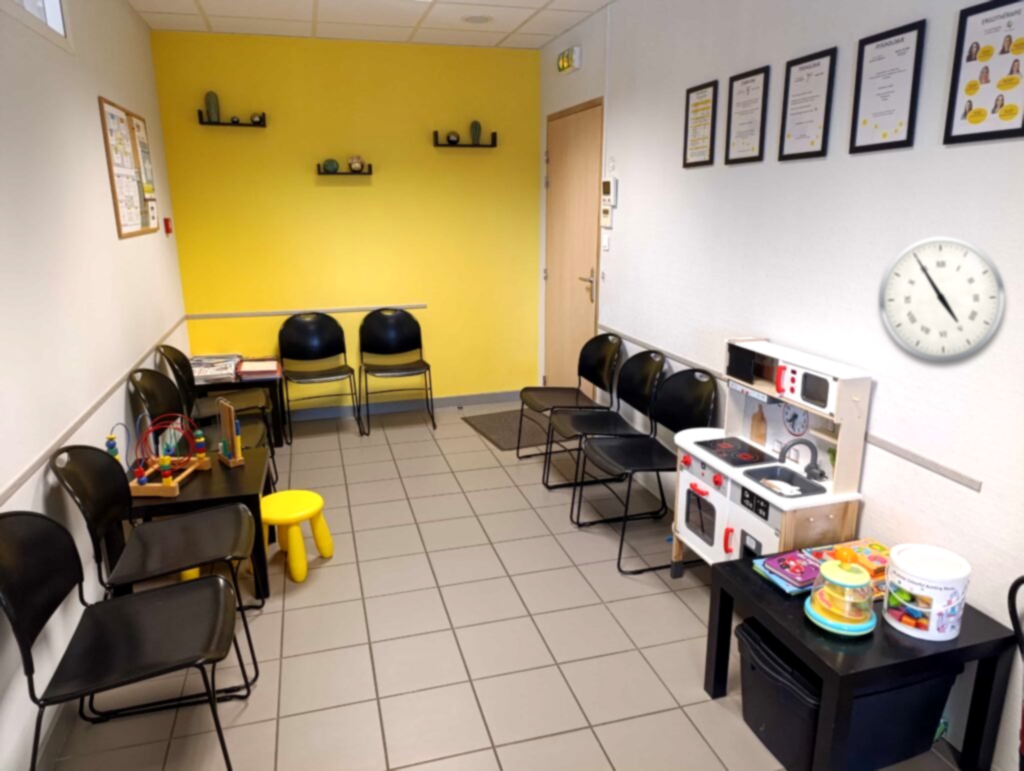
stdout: **4:55**
